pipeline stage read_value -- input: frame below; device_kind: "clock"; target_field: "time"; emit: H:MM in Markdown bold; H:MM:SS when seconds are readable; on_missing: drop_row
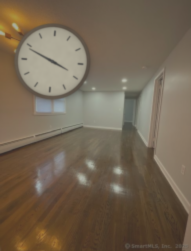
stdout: **3:49**
